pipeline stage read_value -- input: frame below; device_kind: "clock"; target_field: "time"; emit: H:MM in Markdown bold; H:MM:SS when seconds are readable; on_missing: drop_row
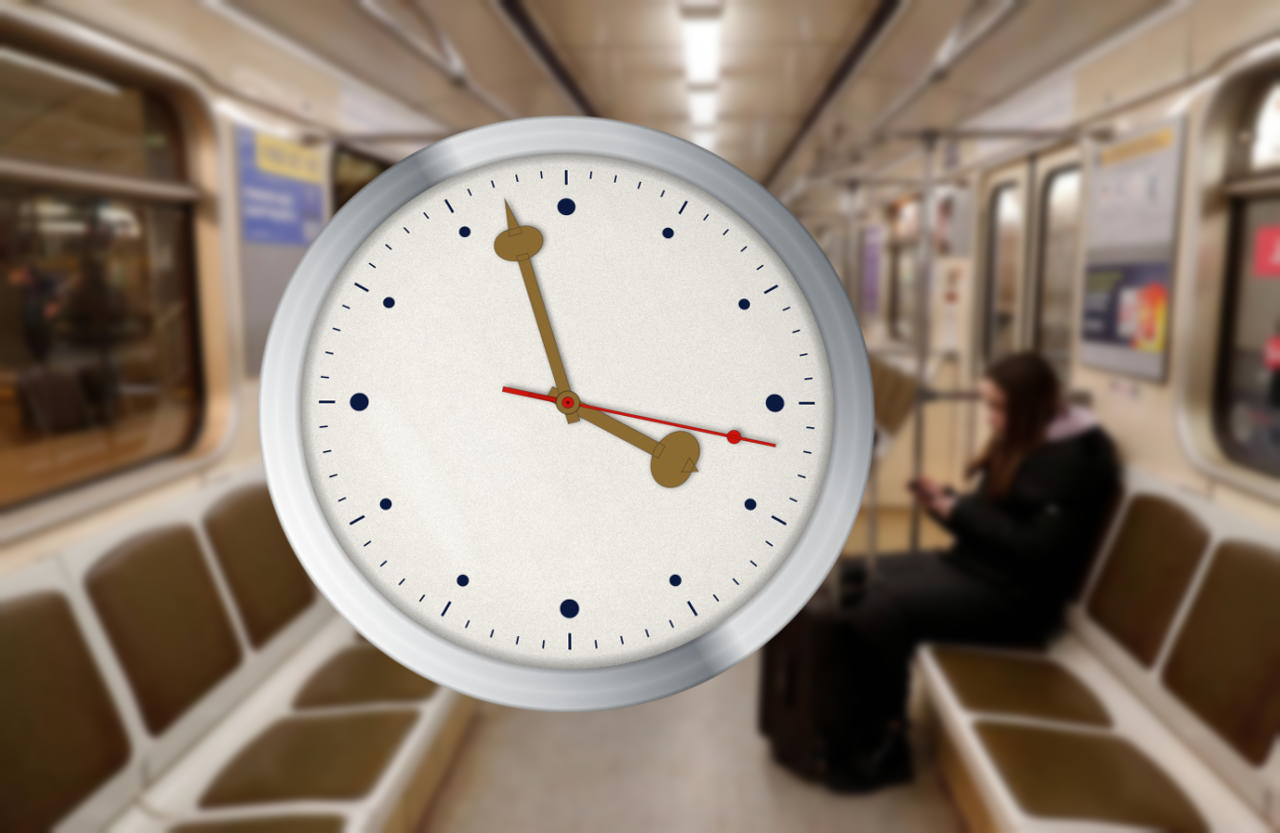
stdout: **3:57:17**
